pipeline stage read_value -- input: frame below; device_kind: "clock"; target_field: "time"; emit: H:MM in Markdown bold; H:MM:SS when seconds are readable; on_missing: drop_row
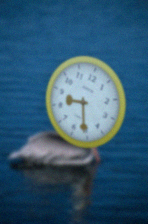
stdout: **8:26**
